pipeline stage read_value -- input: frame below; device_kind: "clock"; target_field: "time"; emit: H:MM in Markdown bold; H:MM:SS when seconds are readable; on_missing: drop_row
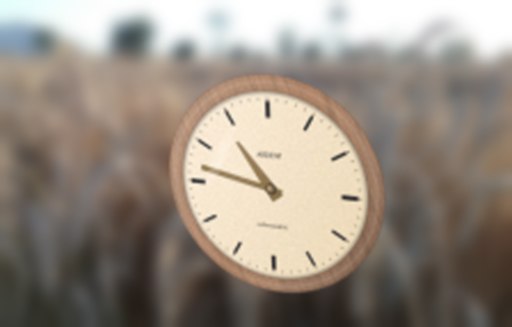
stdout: **10:47**
